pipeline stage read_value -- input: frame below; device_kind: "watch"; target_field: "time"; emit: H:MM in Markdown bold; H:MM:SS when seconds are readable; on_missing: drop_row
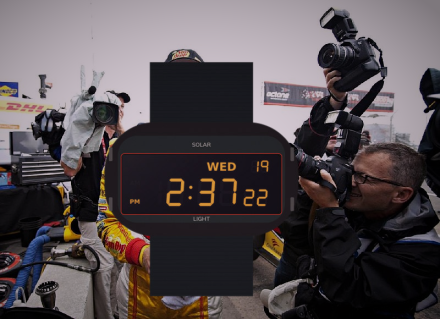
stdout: **2:37:22**
